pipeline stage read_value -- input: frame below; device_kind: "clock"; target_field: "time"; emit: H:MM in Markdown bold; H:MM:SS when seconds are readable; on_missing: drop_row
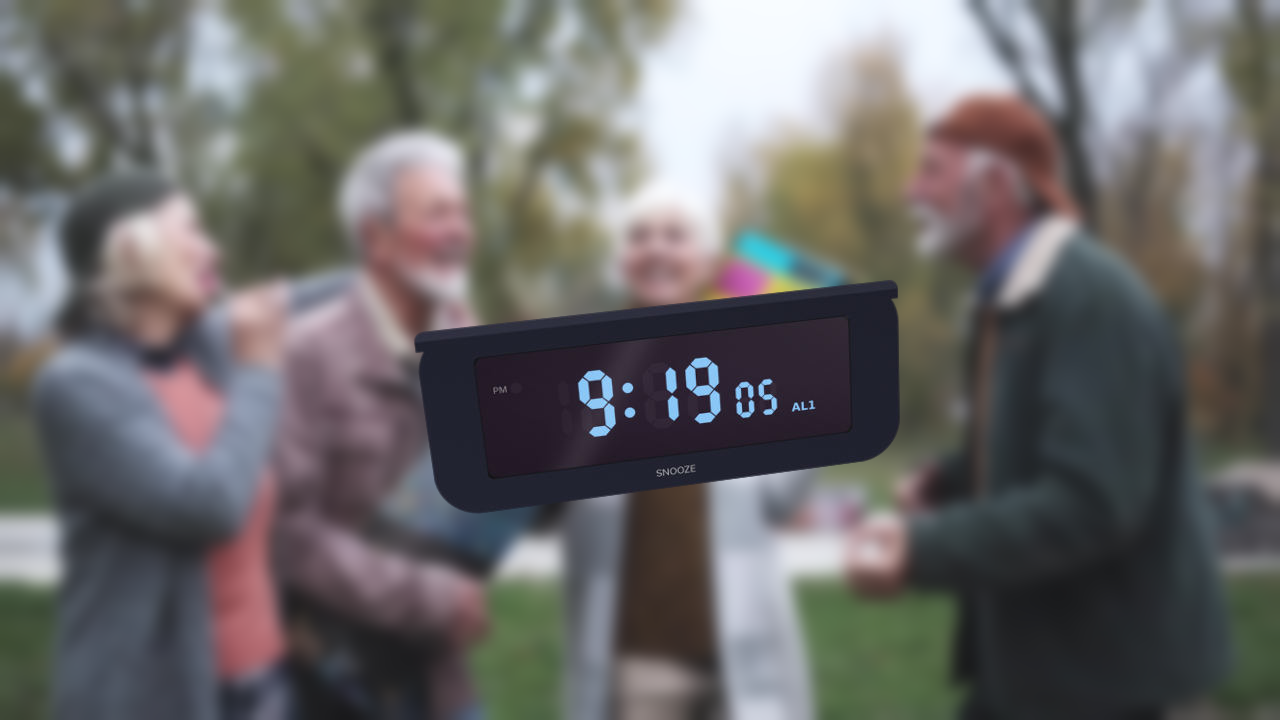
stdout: **9:19:05**
